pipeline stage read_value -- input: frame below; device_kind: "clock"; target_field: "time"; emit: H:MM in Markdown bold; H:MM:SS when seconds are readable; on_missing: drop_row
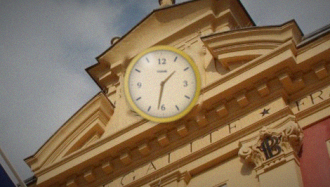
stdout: **1:32**
